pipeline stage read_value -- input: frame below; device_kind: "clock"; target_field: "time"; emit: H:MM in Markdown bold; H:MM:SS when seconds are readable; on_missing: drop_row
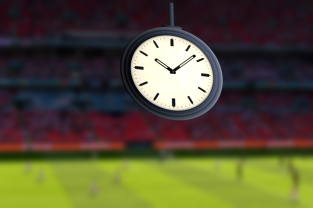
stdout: **10:08**
